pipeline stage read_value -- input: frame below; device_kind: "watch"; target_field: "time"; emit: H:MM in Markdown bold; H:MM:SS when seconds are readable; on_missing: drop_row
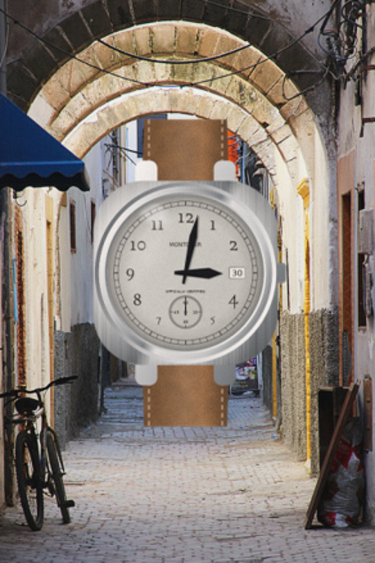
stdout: **3:02**
